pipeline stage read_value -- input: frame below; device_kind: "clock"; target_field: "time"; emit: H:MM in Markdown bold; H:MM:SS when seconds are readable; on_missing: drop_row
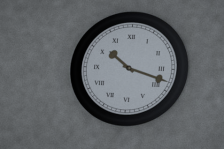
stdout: **10:18**
